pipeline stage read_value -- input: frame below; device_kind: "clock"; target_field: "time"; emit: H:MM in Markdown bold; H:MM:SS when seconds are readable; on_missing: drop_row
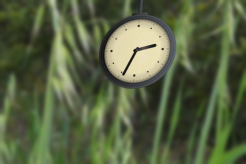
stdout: **2:34**
